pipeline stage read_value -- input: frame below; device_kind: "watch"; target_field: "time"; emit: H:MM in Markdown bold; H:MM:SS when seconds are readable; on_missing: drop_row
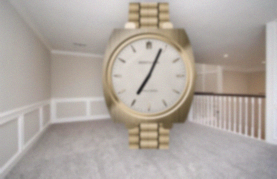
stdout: **7:04**
